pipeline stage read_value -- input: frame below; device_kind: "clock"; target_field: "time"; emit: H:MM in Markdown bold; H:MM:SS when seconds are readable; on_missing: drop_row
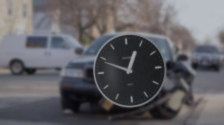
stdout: **12:49**
